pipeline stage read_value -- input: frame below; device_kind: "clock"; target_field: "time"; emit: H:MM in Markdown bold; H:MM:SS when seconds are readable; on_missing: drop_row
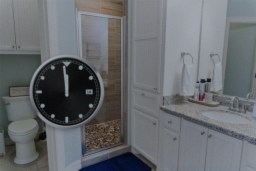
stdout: **11:59**
